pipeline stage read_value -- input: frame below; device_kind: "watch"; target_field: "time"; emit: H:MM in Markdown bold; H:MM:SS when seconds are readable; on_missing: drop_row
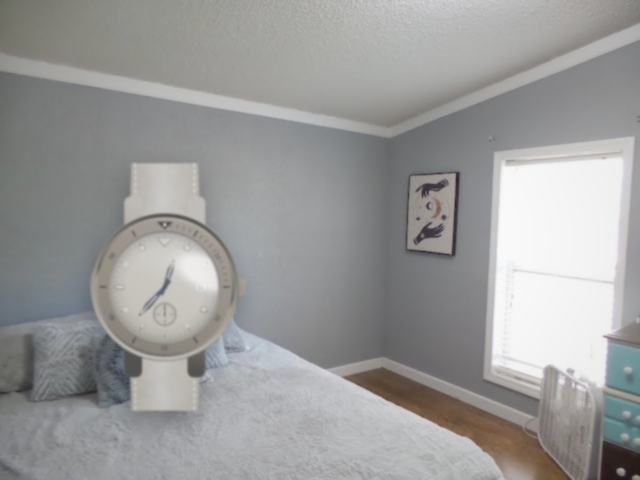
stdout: **12:37**
